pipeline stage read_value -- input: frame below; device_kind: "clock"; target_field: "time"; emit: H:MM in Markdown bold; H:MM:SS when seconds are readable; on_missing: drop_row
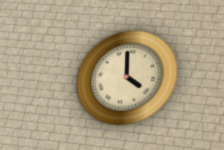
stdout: **3:58**
